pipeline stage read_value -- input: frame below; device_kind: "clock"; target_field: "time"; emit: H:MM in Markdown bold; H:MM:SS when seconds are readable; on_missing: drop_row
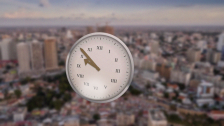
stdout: **9:52**
